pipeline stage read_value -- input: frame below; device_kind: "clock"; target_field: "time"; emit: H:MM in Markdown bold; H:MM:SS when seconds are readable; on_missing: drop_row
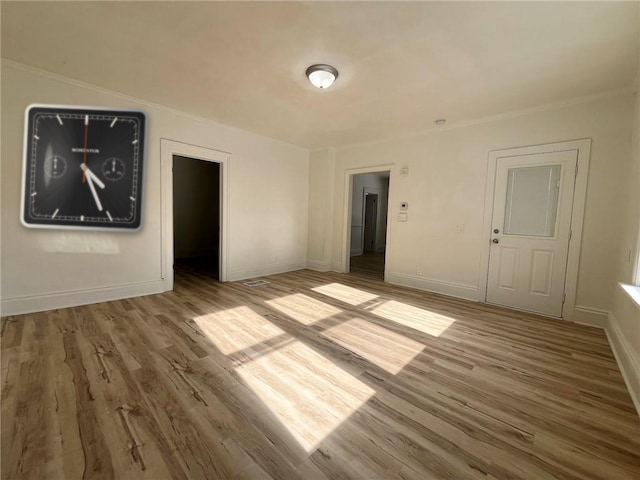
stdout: **4:26**
